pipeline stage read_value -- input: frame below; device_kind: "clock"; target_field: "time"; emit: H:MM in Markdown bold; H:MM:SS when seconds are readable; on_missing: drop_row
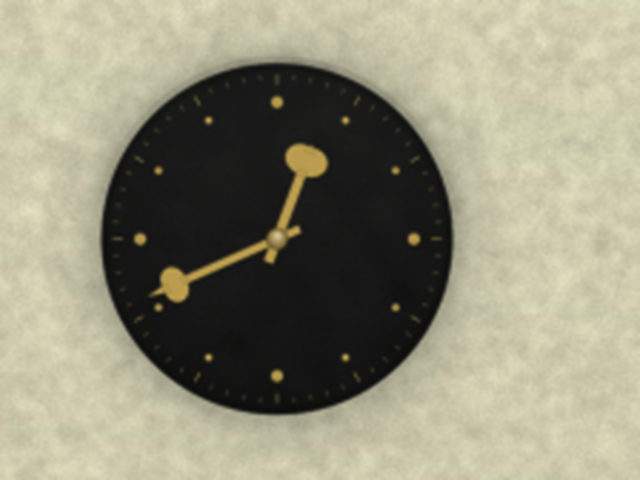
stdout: **12:41**
